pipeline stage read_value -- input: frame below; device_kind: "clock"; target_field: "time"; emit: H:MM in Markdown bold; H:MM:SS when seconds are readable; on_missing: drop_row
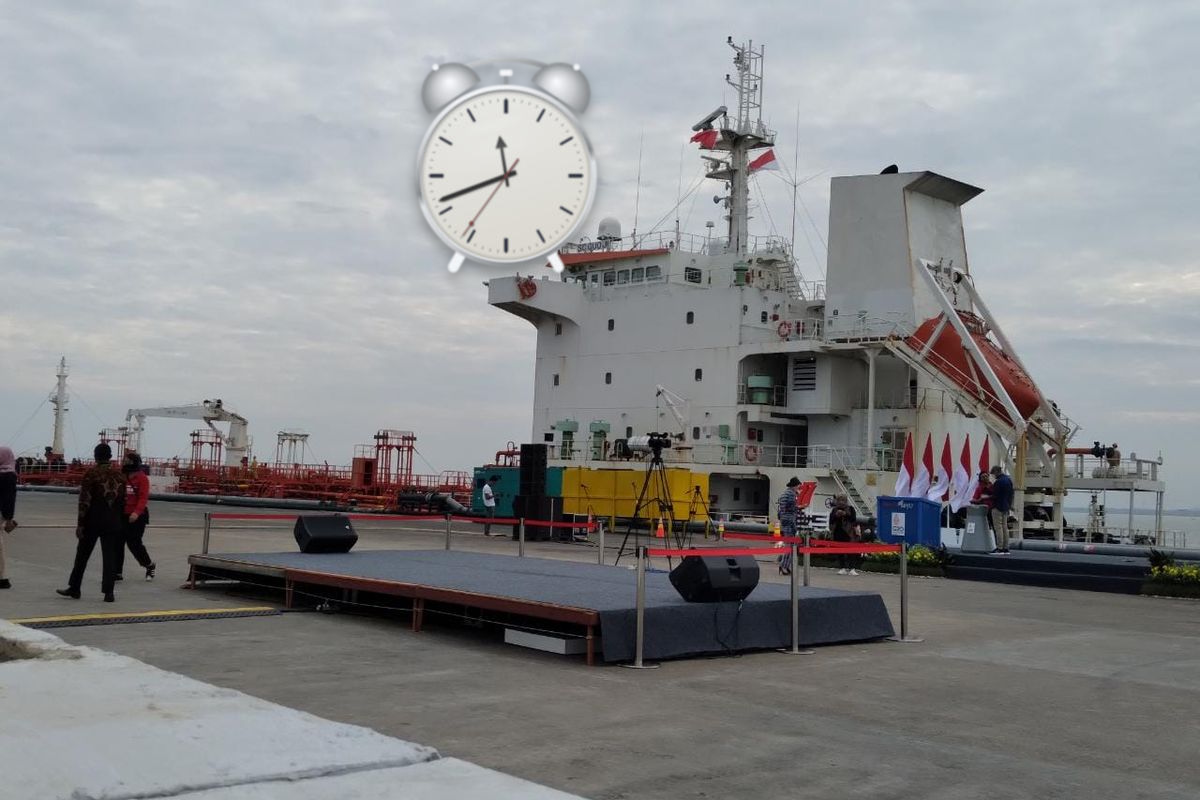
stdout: **11:41:36**
